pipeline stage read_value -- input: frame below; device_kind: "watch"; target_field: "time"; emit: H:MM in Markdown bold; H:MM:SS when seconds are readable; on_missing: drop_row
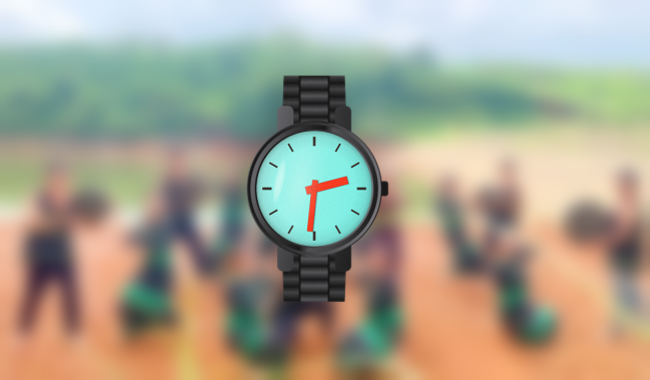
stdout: **2:31**
